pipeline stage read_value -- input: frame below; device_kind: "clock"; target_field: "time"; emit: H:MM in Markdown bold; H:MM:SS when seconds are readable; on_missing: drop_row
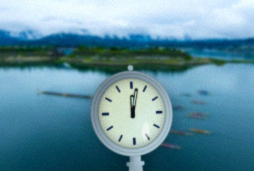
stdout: **12:02**
